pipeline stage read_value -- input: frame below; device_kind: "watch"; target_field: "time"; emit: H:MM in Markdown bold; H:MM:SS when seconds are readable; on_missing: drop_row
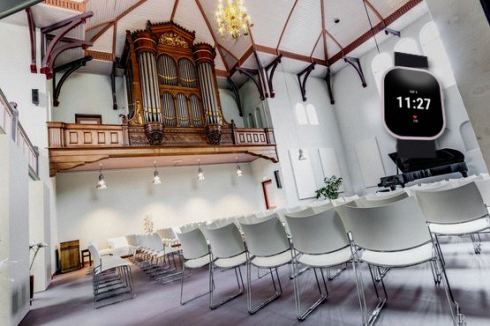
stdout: **11:27**
